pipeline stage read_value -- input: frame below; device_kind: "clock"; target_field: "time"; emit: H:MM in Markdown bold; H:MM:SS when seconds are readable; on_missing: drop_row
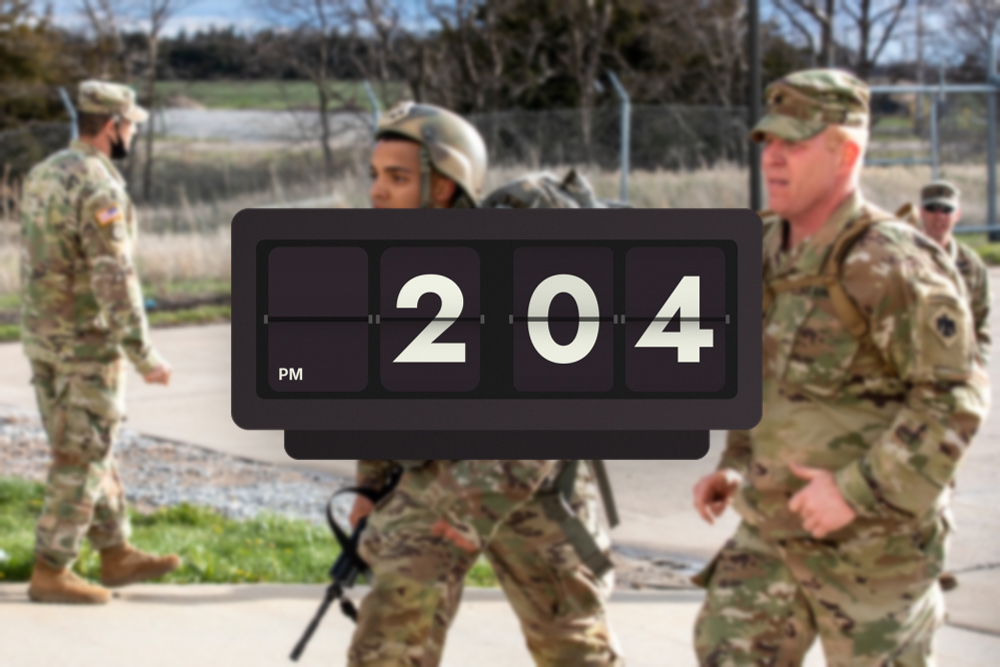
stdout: **2:04**
